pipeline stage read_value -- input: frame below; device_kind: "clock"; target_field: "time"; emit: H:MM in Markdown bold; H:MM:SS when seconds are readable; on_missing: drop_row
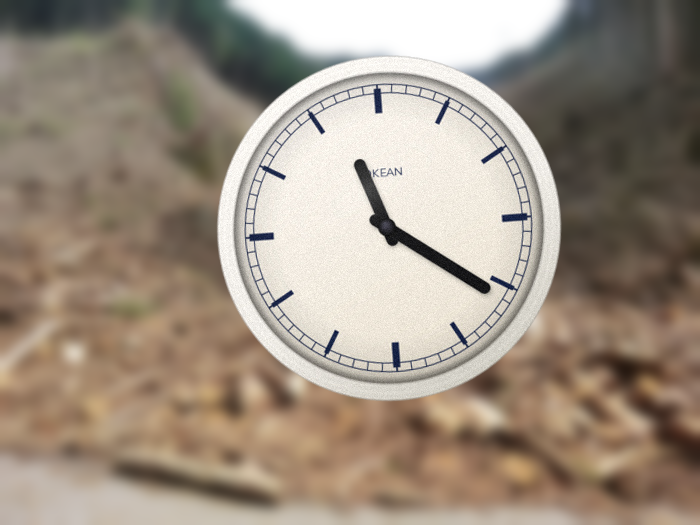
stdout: **11:21**
